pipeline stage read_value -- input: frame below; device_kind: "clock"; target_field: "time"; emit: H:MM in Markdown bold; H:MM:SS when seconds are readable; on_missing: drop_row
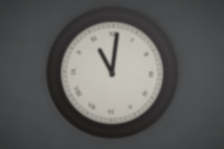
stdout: **11:01**
